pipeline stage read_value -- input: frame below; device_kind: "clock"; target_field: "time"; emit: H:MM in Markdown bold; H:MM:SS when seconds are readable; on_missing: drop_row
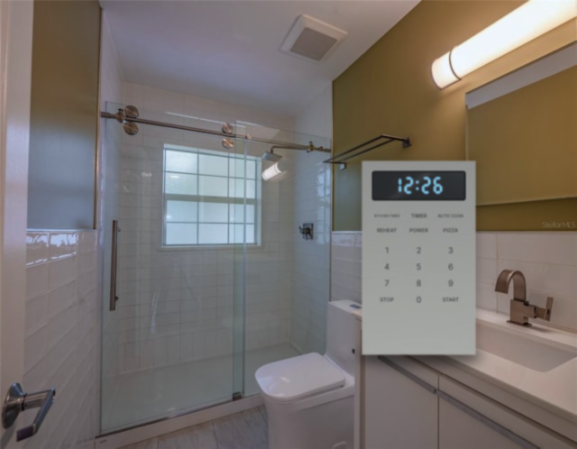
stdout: **12:26**
